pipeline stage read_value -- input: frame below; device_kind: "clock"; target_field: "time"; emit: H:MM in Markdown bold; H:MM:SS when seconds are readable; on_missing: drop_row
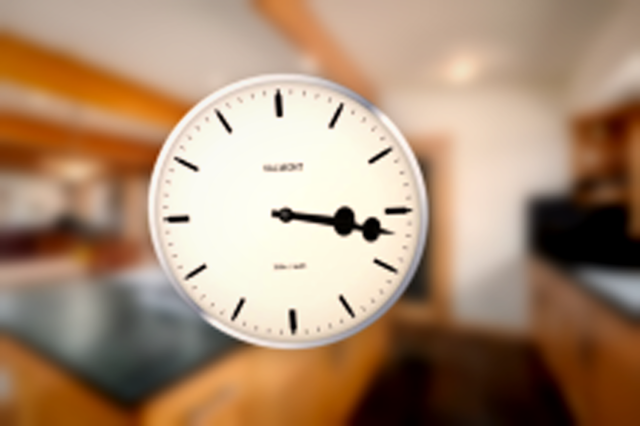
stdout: **3:17**
